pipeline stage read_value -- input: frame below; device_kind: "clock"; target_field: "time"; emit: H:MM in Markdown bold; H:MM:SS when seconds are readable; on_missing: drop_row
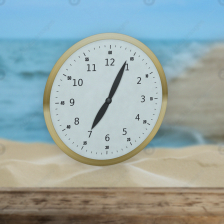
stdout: **7:04**
